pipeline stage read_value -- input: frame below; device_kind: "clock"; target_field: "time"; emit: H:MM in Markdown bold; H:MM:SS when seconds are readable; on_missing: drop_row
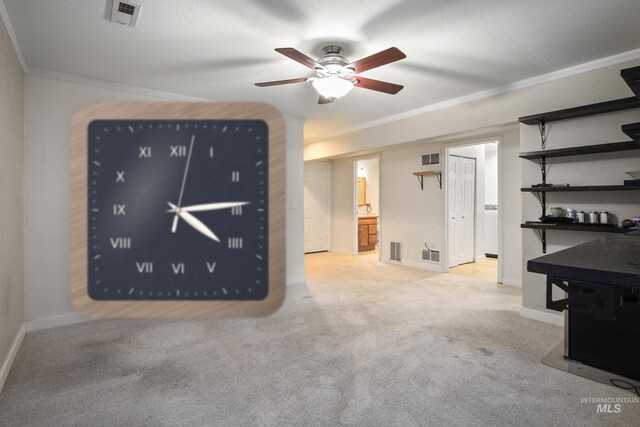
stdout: **4:14:02**
